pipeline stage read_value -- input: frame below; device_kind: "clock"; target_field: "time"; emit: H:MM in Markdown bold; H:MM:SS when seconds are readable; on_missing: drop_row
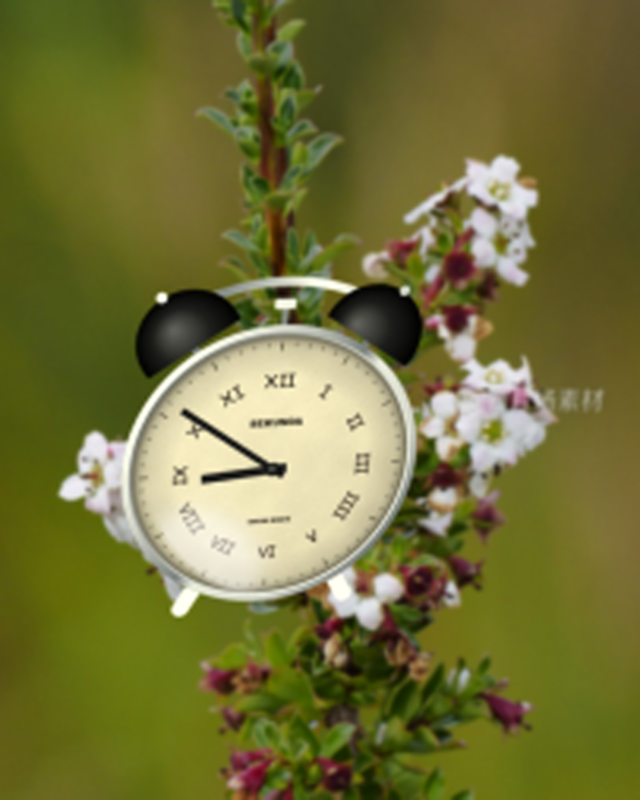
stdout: **8:51**
